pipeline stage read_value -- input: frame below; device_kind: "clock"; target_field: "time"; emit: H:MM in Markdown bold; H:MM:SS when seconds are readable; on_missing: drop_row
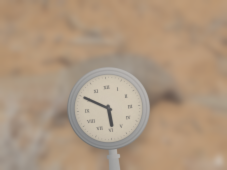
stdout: **5:50**
